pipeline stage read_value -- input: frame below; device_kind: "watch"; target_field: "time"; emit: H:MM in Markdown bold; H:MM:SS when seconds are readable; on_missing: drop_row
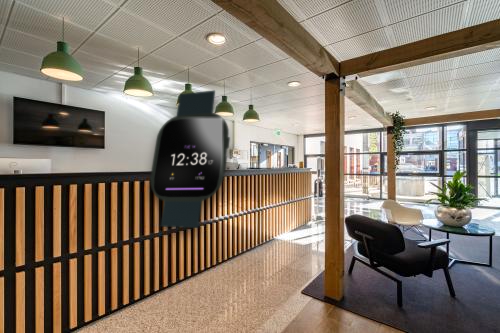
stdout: **12:38**
